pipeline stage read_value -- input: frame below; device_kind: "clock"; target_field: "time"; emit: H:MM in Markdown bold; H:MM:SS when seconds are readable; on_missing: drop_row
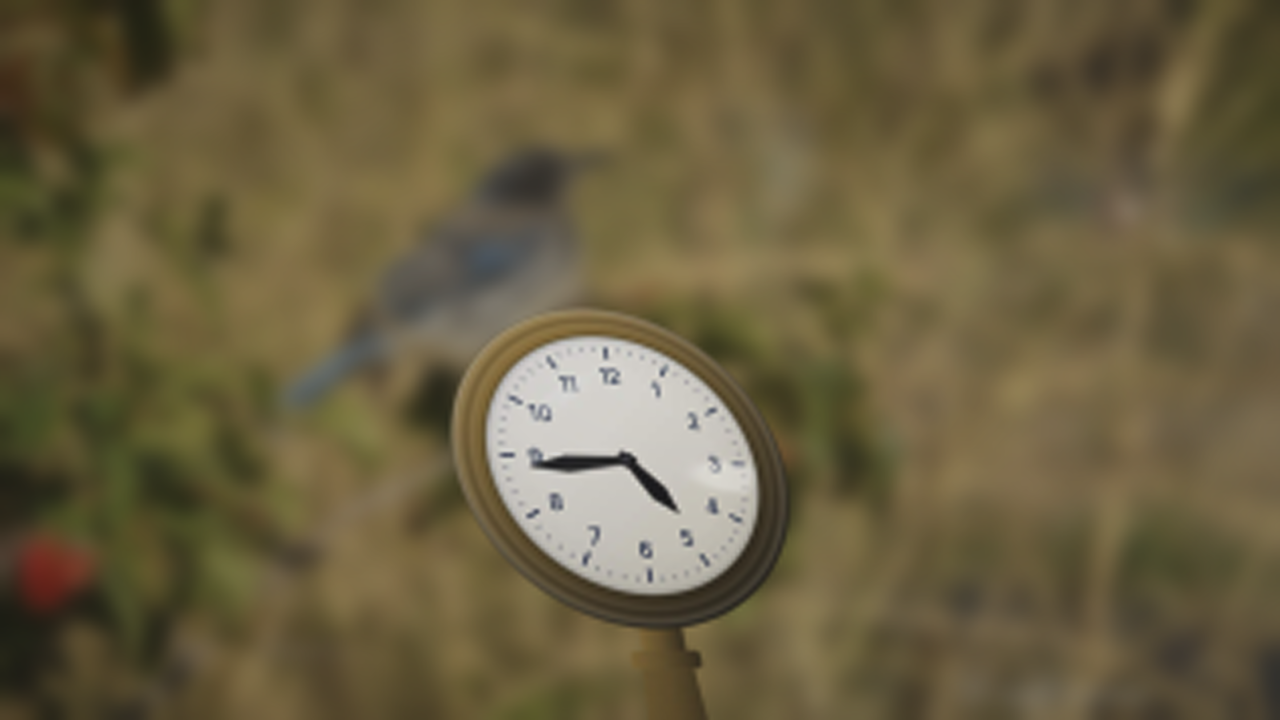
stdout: **4:44**
